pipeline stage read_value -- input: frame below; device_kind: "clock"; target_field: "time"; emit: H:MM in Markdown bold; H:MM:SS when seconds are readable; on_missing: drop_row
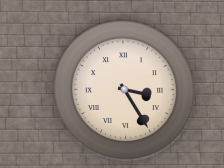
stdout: **3:25**
